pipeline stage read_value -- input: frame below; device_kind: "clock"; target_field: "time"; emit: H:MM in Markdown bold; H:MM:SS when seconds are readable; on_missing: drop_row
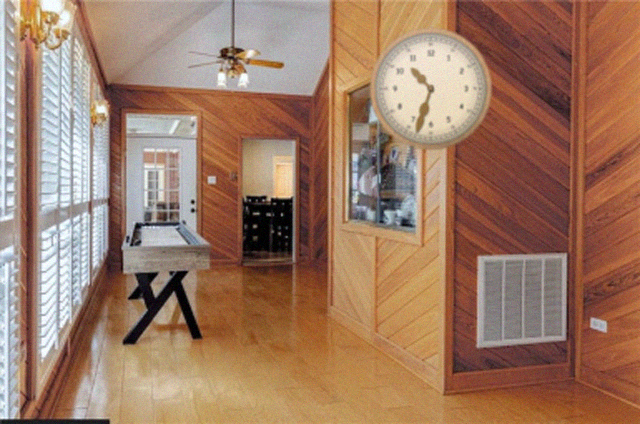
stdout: **10:33**
